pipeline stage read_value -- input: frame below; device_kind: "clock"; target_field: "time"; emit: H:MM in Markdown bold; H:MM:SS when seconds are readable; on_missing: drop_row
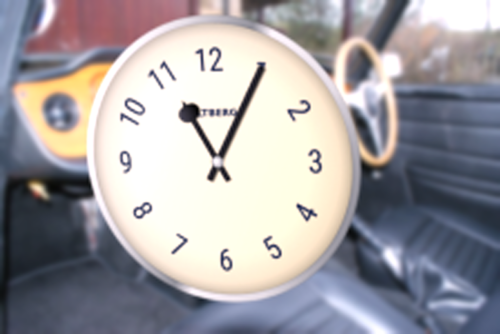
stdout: **11:05**
